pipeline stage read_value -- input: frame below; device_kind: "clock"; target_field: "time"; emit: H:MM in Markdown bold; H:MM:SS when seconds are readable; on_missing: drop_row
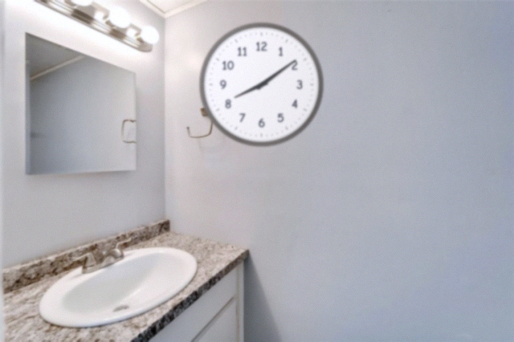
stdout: **8:09**
